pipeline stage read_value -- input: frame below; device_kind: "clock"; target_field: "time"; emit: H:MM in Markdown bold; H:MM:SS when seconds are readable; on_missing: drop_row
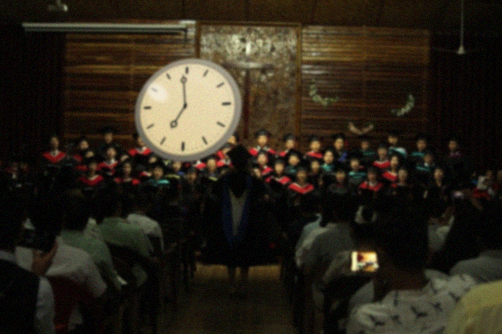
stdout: **6:59**
